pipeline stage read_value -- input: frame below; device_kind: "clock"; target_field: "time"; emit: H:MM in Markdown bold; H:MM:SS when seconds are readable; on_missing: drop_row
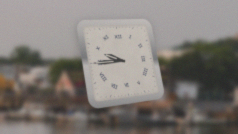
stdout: **9:45**
